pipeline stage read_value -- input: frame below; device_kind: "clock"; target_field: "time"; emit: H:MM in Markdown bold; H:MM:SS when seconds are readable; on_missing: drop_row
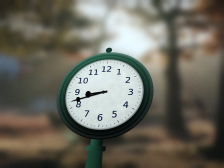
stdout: **8:42**
